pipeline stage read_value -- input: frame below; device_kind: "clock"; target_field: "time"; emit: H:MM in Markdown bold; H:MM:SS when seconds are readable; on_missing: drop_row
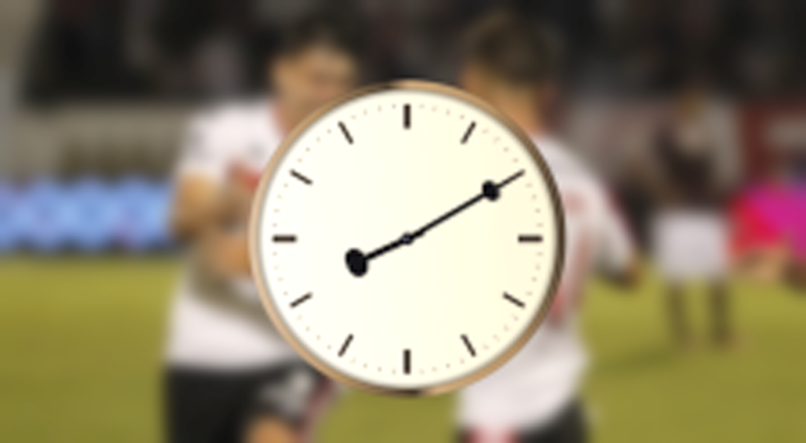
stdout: **8:10**
